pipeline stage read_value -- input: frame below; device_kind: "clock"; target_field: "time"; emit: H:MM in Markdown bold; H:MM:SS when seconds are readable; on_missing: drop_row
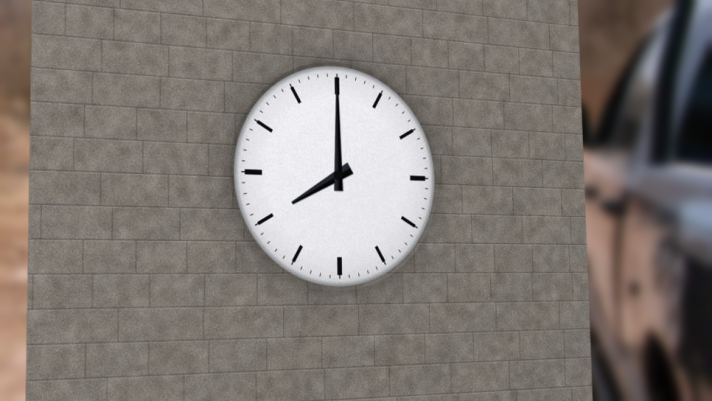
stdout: **8:00**
